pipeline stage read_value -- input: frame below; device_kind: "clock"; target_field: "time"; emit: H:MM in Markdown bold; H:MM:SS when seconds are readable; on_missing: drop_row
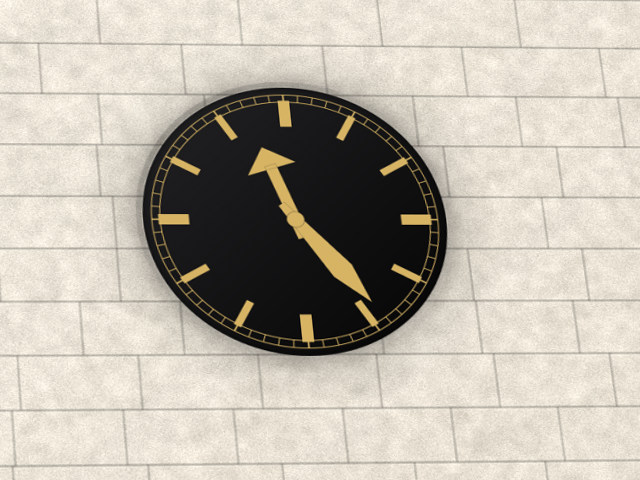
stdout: **11:24**
